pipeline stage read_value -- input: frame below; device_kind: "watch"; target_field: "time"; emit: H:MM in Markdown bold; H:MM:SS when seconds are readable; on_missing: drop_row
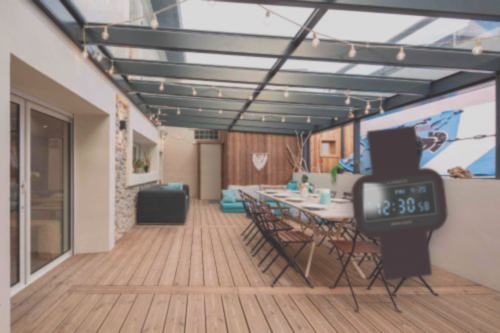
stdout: **12:30**
